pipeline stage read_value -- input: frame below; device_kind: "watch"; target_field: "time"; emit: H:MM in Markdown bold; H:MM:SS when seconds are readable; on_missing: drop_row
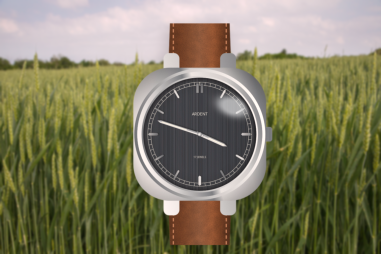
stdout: **3:48**
